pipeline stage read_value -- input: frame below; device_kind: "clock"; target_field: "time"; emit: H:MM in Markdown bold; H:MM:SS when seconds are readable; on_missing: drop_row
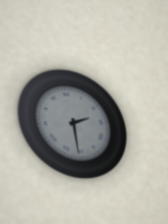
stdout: **2:31**
